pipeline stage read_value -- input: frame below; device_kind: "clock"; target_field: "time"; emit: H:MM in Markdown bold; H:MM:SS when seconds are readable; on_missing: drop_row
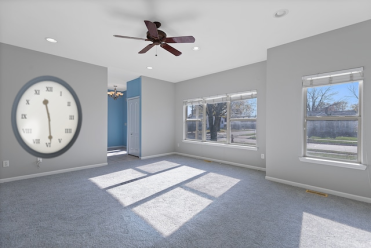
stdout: **11:29**
